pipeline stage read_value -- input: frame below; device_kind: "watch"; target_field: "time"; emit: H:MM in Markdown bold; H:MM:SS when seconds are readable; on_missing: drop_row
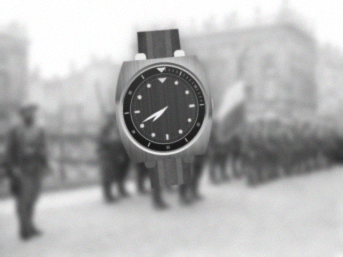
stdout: **7:41**
